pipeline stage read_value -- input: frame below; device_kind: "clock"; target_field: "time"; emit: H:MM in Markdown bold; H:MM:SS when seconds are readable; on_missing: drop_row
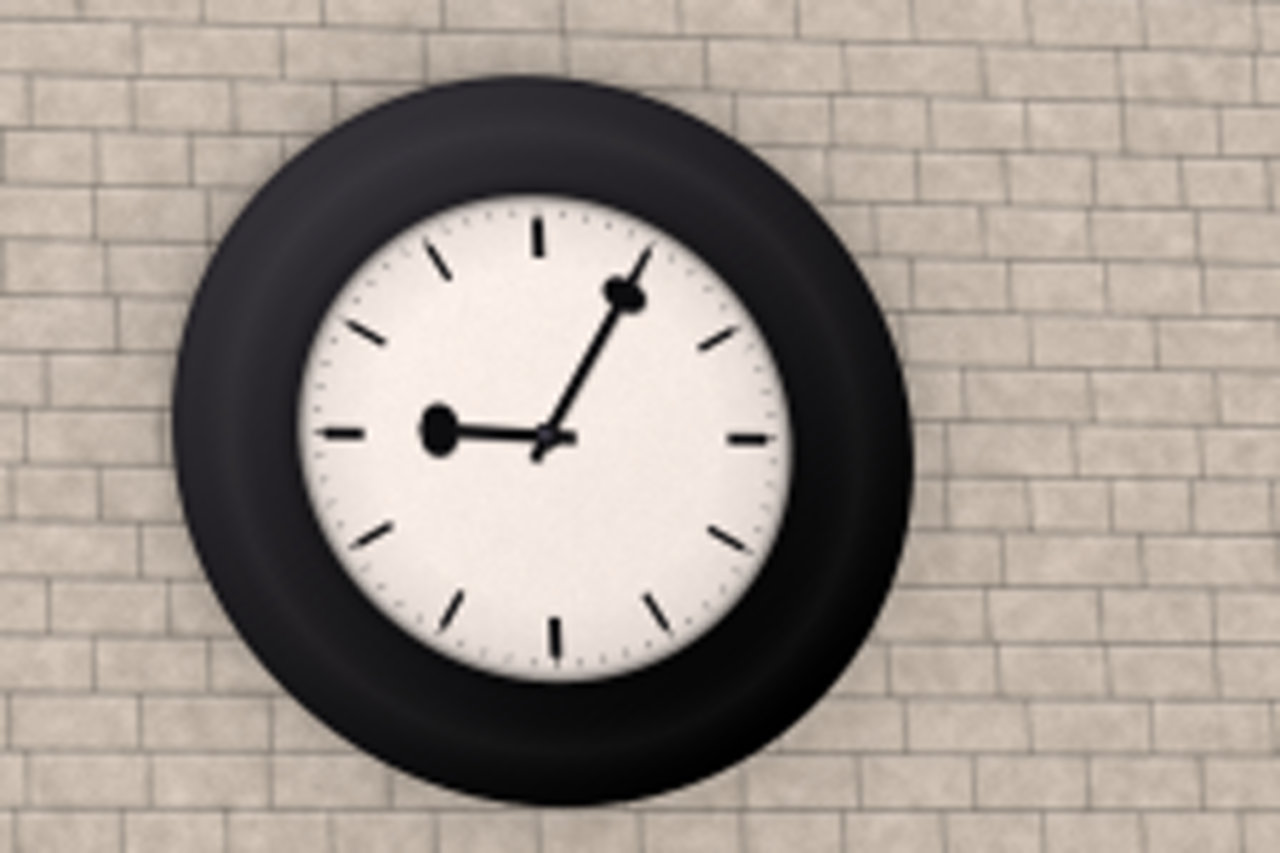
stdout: **9:05**
